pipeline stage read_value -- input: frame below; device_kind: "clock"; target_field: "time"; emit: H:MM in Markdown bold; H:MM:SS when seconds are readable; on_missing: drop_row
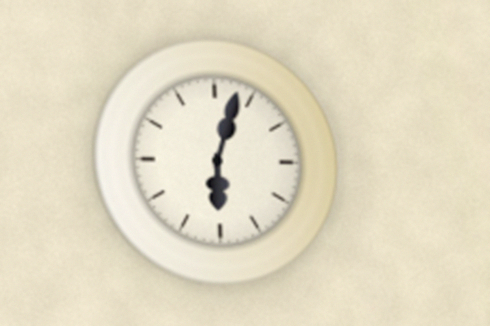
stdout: **6:03**
